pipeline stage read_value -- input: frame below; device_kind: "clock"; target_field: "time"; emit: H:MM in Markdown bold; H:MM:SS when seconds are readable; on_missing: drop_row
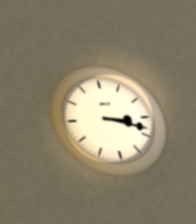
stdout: **3:18**
